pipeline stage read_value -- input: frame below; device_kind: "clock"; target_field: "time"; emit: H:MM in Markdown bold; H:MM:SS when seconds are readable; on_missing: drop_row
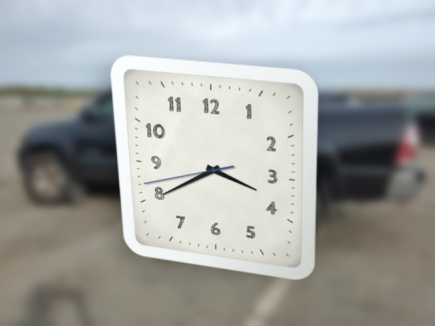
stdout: **3:39:42**
